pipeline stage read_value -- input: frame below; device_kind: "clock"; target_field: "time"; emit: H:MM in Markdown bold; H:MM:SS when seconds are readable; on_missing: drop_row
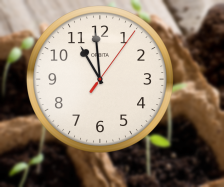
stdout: **10:59:06**
